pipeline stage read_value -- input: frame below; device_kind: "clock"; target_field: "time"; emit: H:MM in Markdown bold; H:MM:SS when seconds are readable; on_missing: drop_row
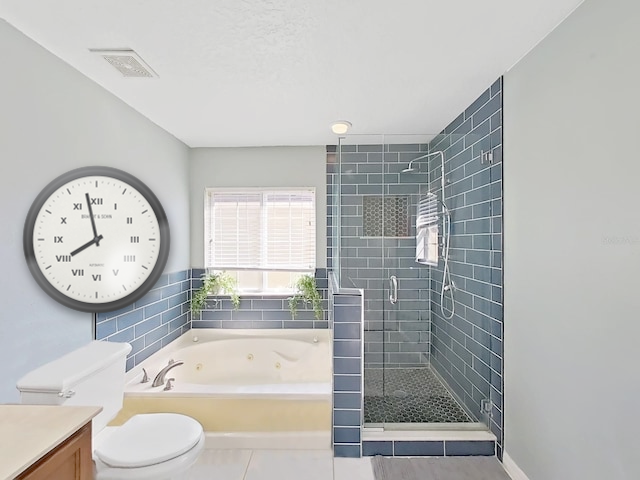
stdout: **7:58**
